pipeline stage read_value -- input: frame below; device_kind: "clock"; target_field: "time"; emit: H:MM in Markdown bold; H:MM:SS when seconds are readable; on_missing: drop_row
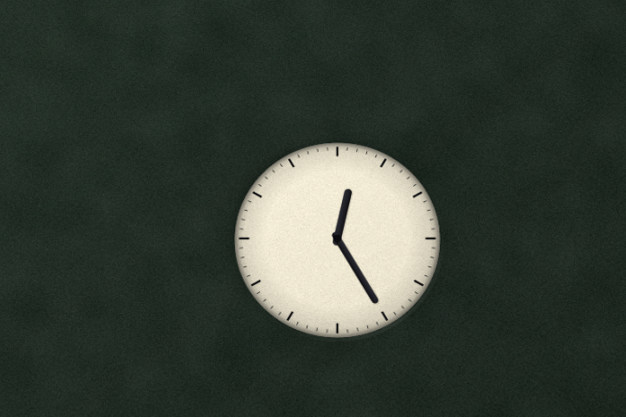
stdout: **12:25**
